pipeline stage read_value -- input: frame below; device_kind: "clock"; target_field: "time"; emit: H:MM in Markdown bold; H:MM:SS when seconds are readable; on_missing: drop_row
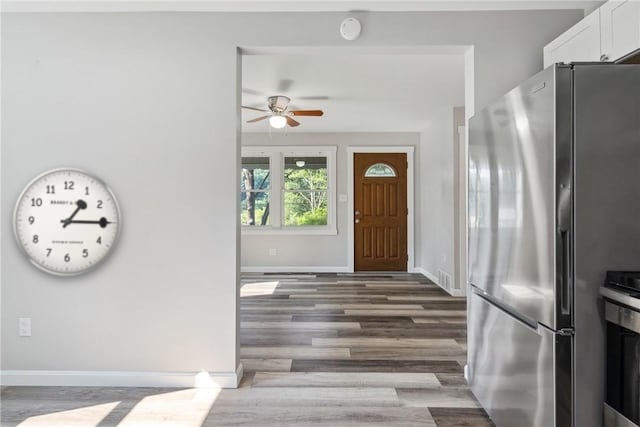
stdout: **1:15**
